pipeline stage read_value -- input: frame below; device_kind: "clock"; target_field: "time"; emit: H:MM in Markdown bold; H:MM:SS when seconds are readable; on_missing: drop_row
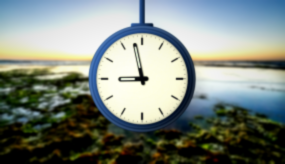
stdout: **8:58**
